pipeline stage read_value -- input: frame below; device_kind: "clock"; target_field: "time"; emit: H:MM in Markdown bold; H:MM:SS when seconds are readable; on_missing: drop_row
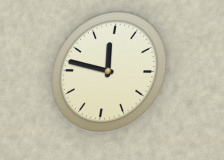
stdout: **11:47**
